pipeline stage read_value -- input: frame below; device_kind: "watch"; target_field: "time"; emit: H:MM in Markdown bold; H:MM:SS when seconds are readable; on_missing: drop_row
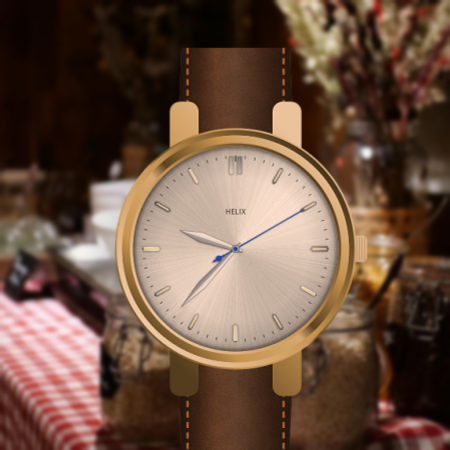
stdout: **9:37:10**
